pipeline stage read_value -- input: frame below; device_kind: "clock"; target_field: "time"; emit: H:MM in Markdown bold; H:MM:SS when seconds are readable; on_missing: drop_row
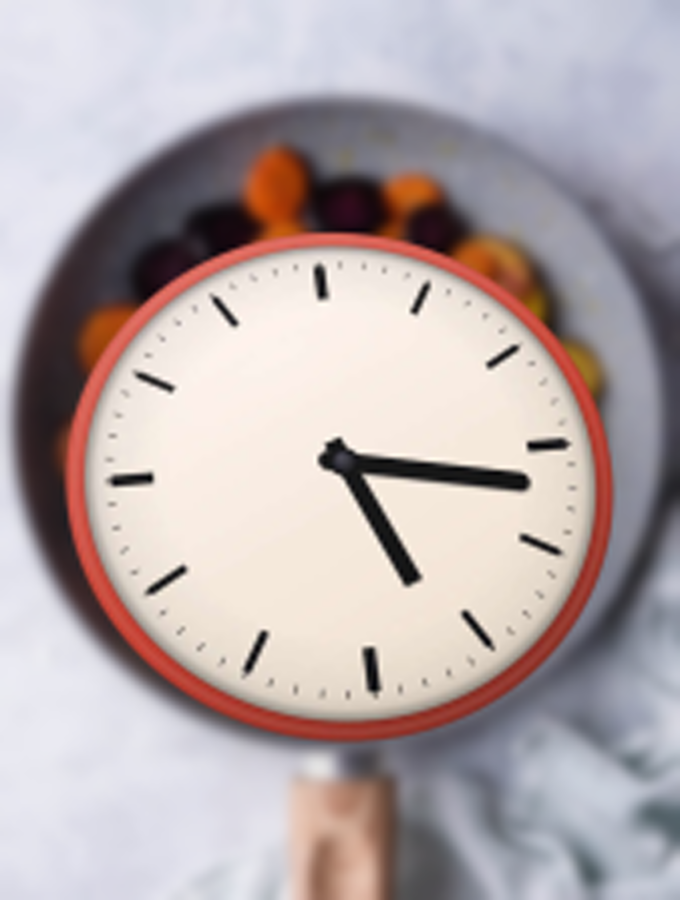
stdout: **5:17**
